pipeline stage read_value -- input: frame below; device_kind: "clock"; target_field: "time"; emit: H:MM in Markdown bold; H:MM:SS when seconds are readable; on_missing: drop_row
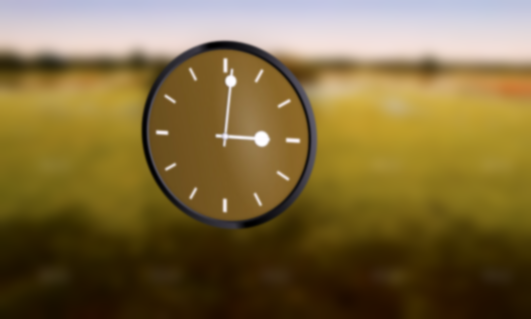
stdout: **3:01**
